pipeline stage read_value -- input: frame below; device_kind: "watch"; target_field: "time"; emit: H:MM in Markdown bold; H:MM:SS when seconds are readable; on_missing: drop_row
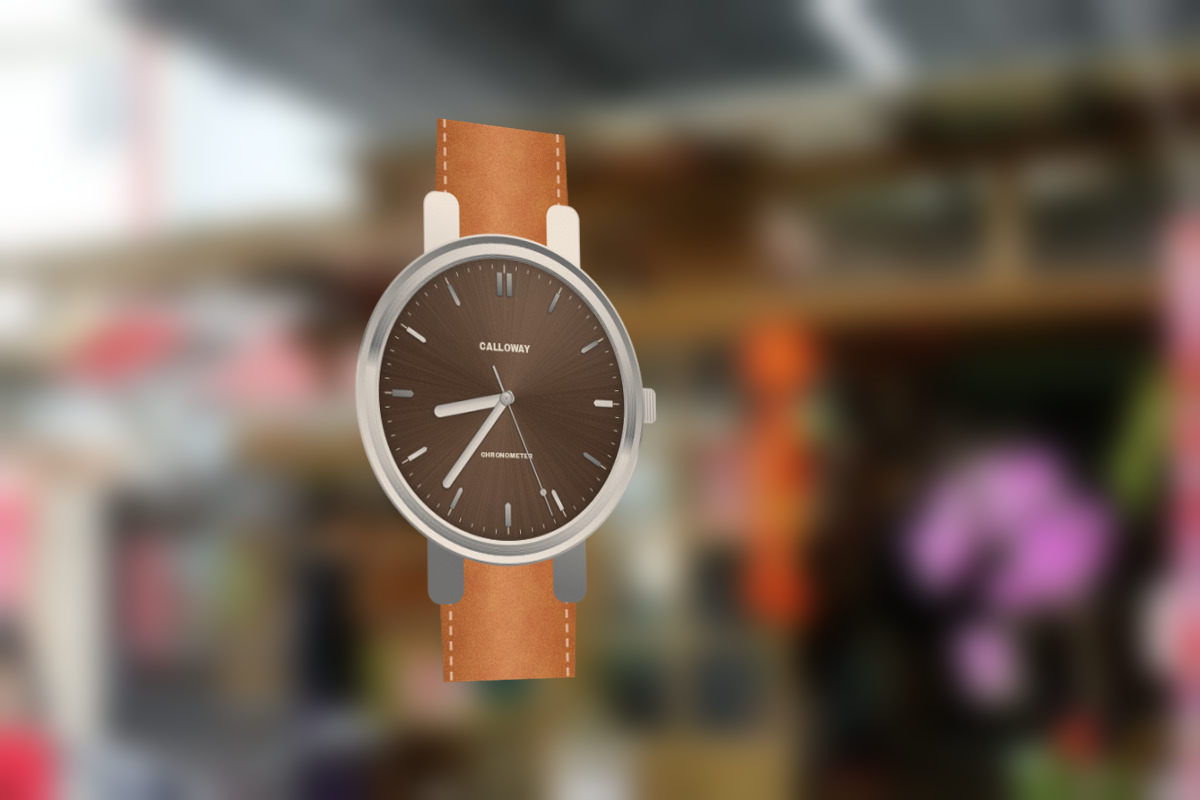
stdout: **8:36:26**
